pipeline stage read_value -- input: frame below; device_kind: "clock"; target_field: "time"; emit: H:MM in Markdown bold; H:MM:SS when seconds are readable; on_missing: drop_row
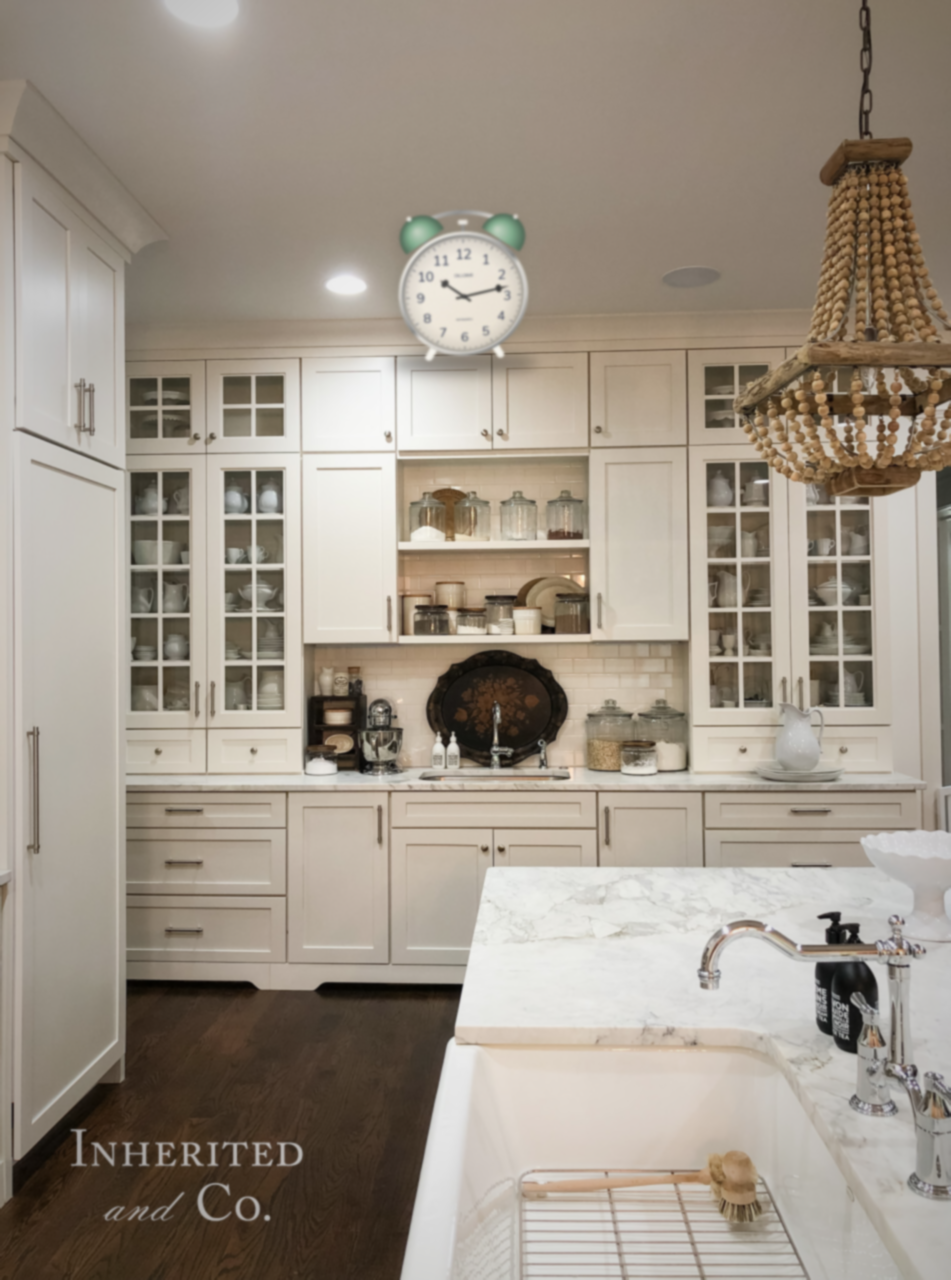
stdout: **10:13**
